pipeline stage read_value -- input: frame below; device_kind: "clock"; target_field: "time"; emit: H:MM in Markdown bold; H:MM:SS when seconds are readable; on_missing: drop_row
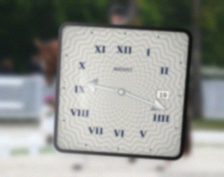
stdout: **9:18**
